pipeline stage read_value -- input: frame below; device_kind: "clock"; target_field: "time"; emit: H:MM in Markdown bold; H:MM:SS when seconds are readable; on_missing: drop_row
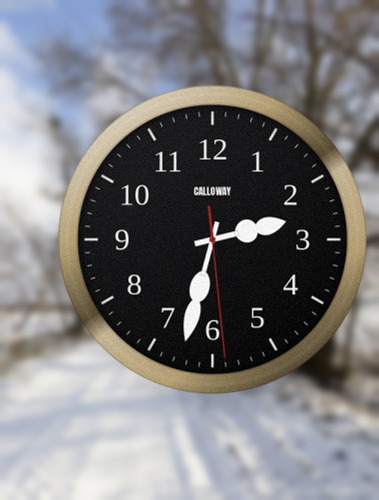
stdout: **2:32:29**
